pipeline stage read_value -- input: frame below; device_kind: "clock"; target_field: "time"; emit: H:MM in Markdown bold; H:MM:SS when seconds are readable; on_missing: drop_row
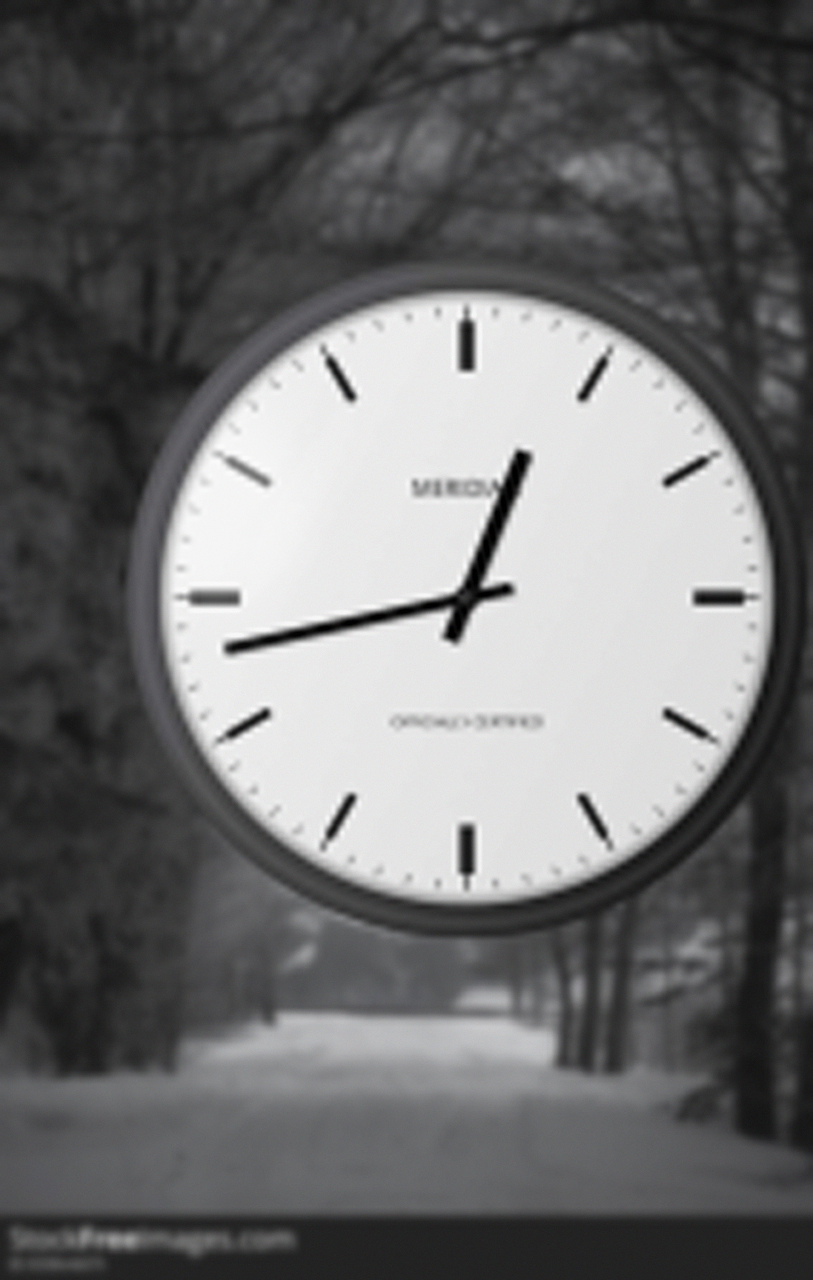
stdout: **12:43**
